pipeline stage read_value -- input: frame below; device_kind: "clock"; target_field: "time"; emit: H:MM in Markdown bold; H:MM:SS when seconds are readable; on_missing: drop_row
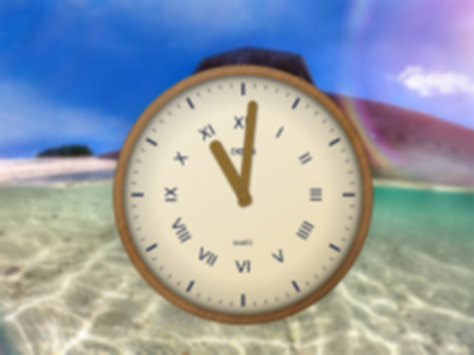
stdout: **11:01**
